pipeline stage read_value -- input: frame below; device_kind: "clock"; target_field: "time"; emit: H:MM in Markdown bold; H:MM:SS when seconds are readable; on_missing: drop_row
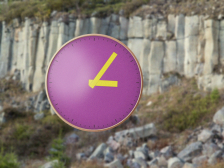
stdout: **3:06**
